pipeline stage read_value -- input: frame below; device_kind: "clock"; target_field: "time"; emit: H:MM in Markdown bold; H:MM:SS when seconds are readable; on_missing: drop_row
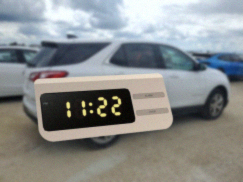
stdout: **11:22**
